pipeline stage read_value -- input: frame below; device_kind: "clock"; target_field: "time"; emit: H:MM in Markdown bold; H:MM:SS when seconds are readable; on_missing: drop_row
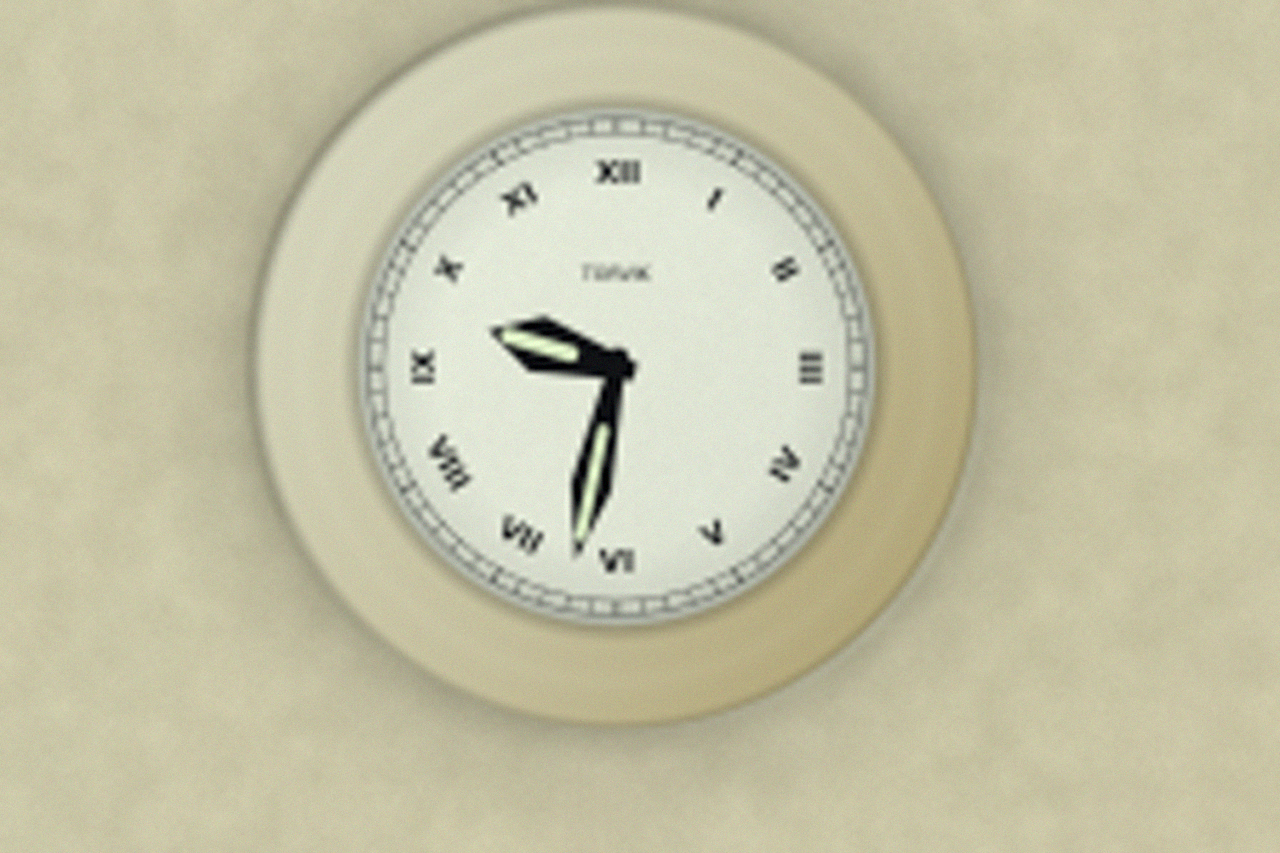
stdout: **9:32**
